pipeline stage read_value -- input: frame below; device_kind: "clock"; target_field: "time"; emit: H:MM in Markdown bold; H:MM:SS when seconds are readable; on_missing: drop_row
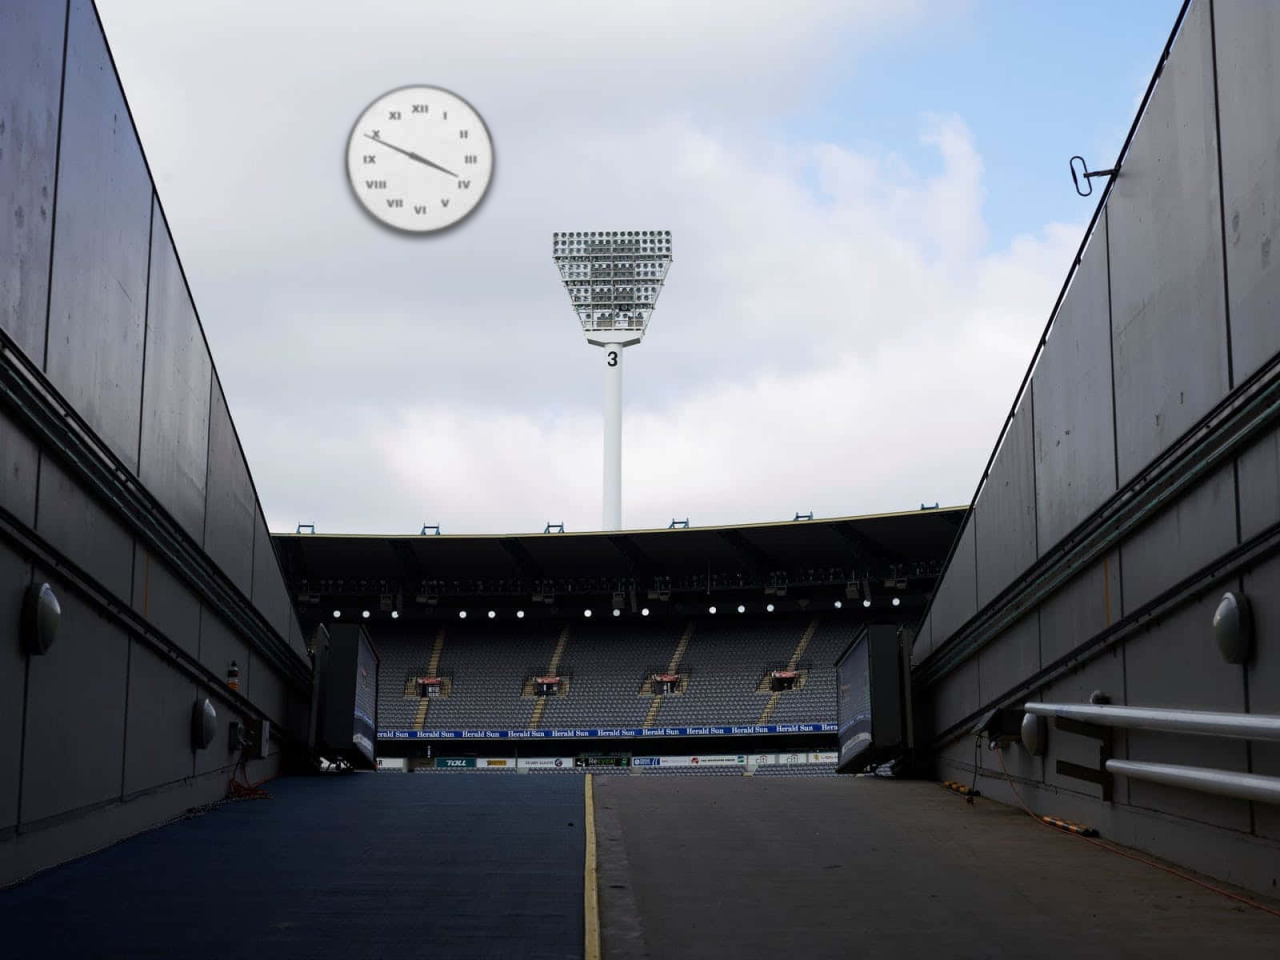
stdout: **3:49**
